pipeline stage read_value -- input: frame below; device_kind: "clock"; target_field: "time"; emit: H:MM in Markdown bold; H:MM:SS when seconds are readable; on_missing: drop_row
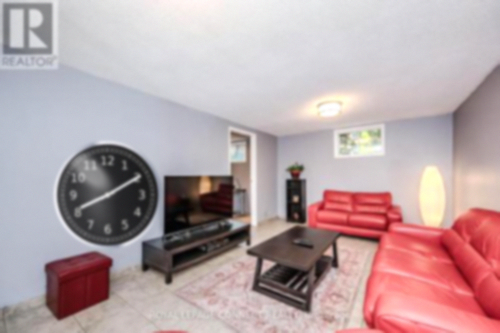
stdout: **8:10**
